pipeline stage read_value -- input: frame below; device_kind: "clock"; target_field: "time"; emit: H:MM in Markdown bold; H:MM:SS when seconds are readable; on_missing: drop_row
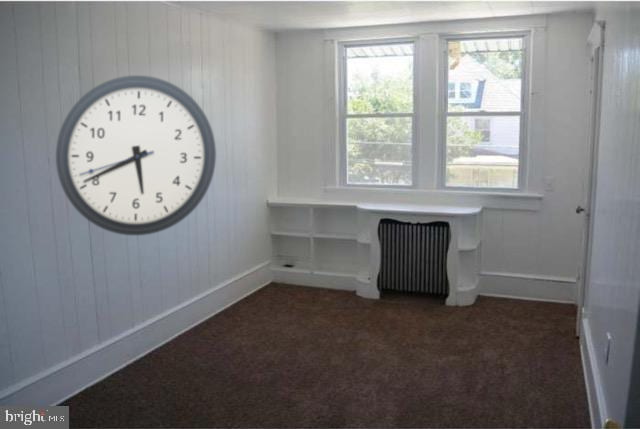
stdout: **5:40:42**
